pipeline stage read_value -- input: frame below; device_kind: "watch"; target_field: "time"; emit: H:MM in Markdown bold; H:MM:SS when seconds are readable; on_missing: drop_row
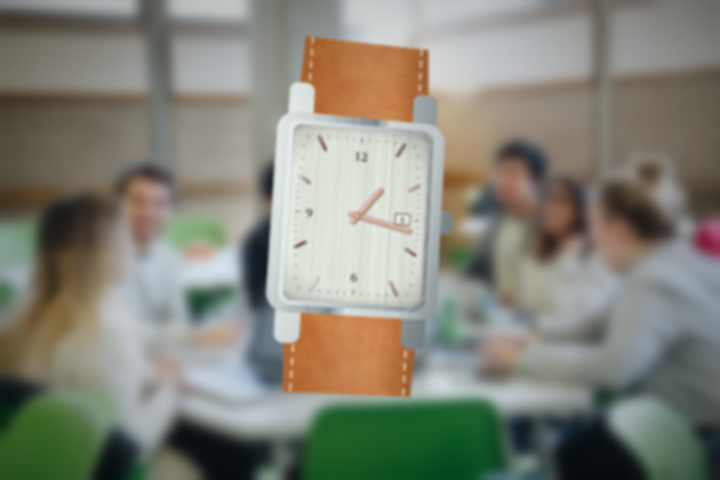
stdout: **1:17**
